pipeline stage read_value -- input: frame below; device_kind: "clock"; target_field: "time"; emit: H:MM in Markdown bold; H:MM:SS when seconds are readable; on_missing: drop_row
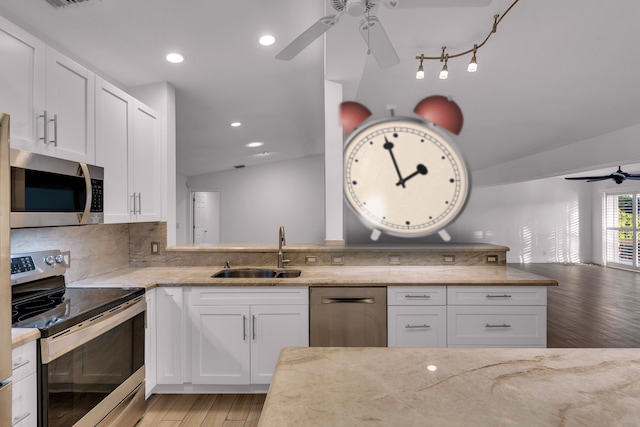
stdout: **1:58**
